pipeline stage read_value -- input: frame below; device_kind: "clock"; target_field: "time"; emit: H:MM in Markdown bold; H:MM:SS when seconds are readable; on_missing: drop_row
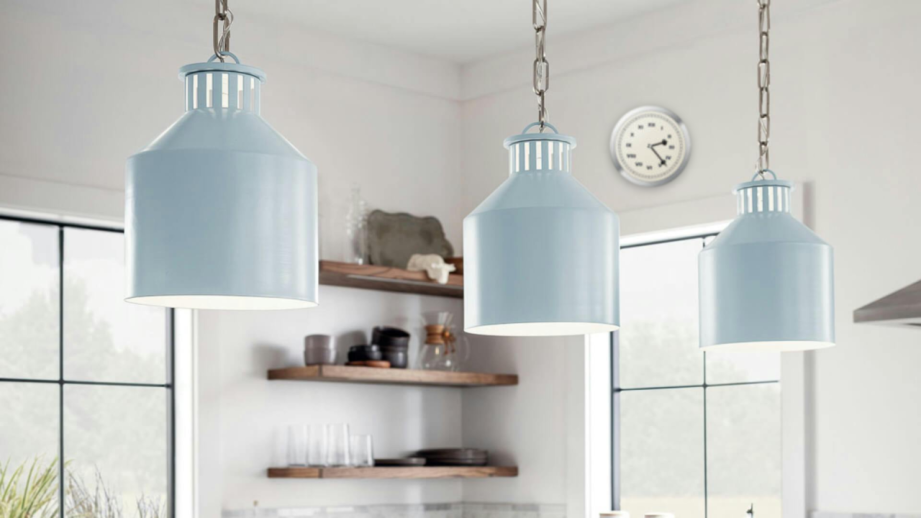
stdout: **2:23**
